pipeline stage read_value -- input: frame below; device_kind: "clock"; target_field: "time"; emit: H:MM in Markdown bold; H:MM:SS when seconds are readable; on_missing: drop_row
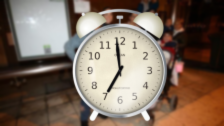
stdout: **6:59**
